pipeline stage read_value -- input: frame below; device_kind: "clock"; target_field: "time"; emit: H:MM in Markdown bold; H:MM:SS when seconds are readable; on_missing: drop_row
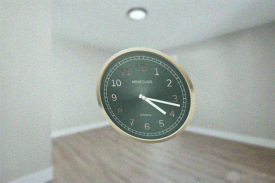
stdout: **4:17**
